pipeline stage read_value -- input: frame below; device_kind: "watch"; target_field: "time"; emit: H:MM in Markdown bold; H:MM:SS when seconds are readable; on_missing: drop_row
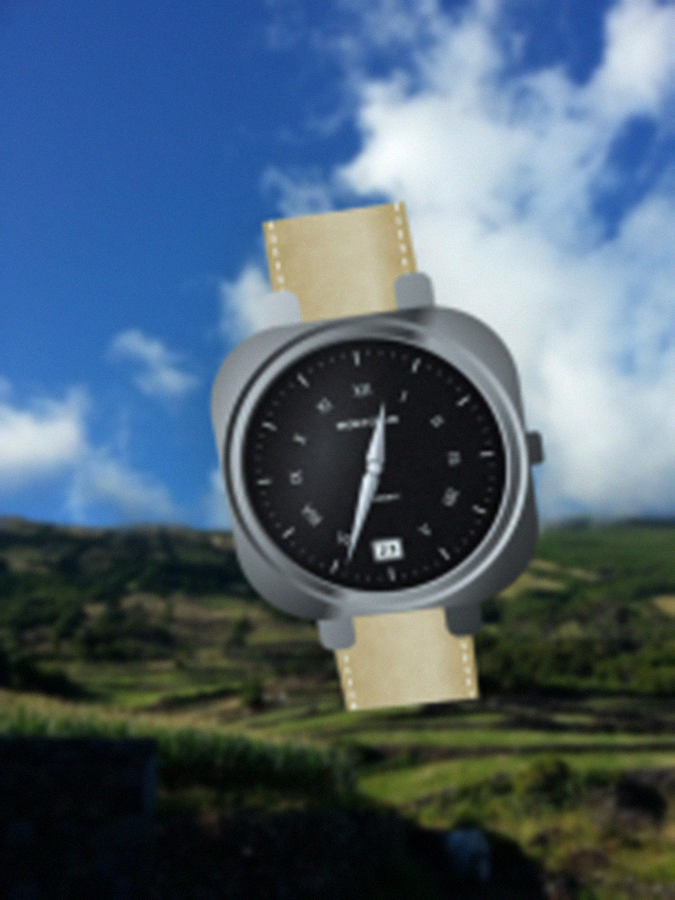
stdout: **12:34**
